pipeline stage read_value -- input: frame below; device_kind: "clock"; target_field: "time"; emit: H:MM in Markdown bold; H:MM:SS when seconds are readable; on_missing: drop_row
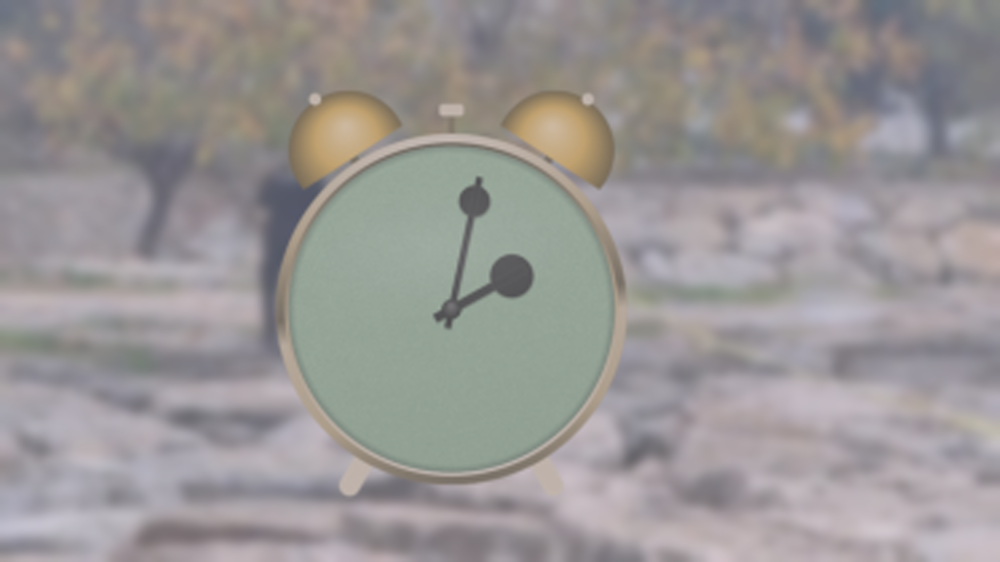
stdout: **2:02**
